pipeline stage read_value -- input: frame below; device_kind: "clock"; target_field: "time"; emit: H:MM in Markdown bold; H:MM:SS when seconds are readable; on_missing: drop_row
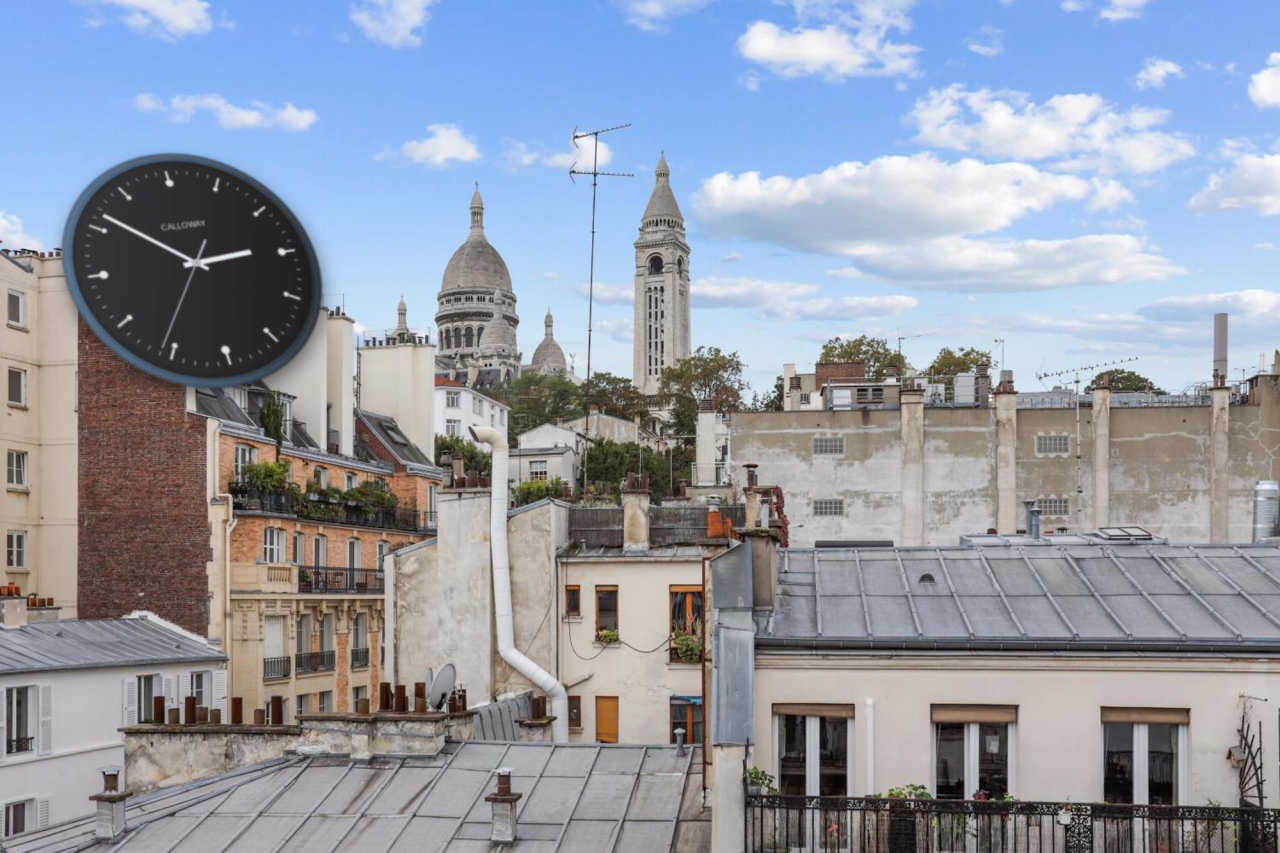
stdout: **2:51:36**
